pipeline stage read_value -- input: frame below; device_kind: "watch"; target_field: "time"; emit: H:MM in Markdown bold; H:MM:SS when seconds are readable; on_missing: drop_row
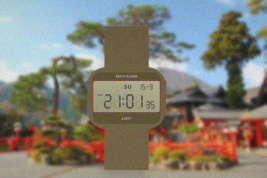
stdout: **21:01:35**
